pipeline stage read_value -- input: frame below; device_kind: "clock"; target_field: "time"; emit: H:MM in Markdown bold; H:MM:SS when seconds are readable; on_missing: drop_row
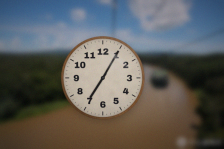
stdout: **7:05**
